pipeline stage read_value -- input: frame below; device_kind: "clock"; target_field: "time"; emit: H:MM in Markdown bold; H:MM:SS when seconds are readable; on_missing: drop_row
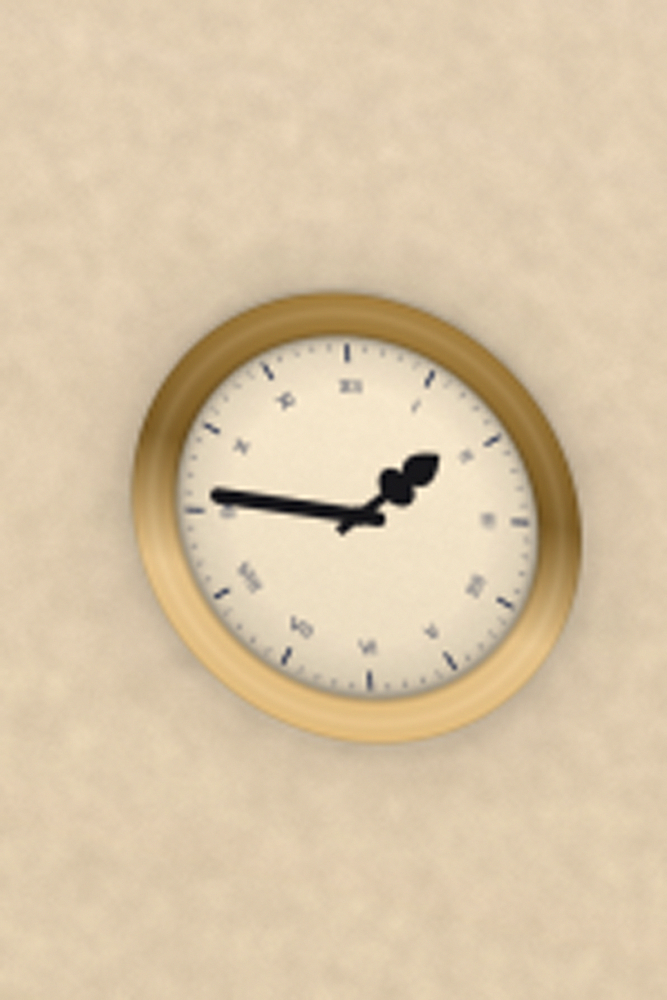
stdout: **1:46**
